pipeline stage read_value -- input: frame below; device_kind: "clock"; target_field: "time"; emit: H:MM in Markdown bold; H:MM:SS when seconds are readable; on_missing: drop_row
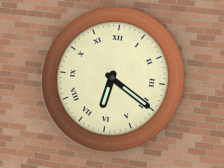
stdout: **6:20**
